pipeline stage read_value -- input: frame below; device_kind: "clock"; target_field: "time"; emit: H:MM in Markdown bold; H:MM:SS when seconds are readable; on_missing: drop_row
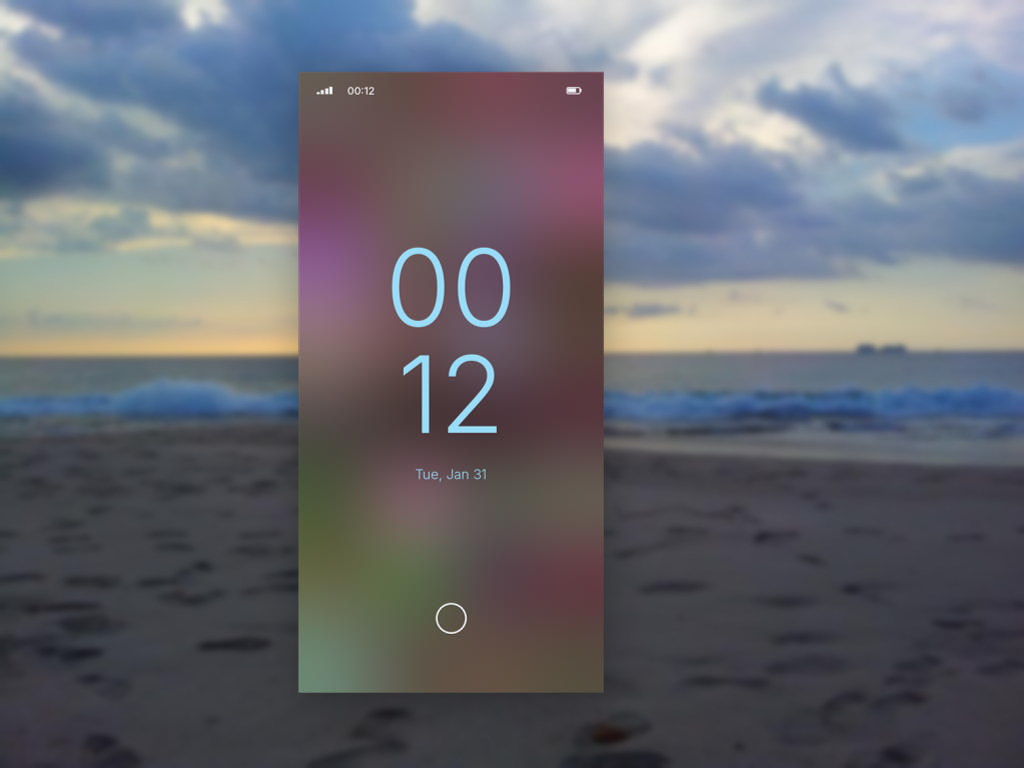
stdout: **0:12**
